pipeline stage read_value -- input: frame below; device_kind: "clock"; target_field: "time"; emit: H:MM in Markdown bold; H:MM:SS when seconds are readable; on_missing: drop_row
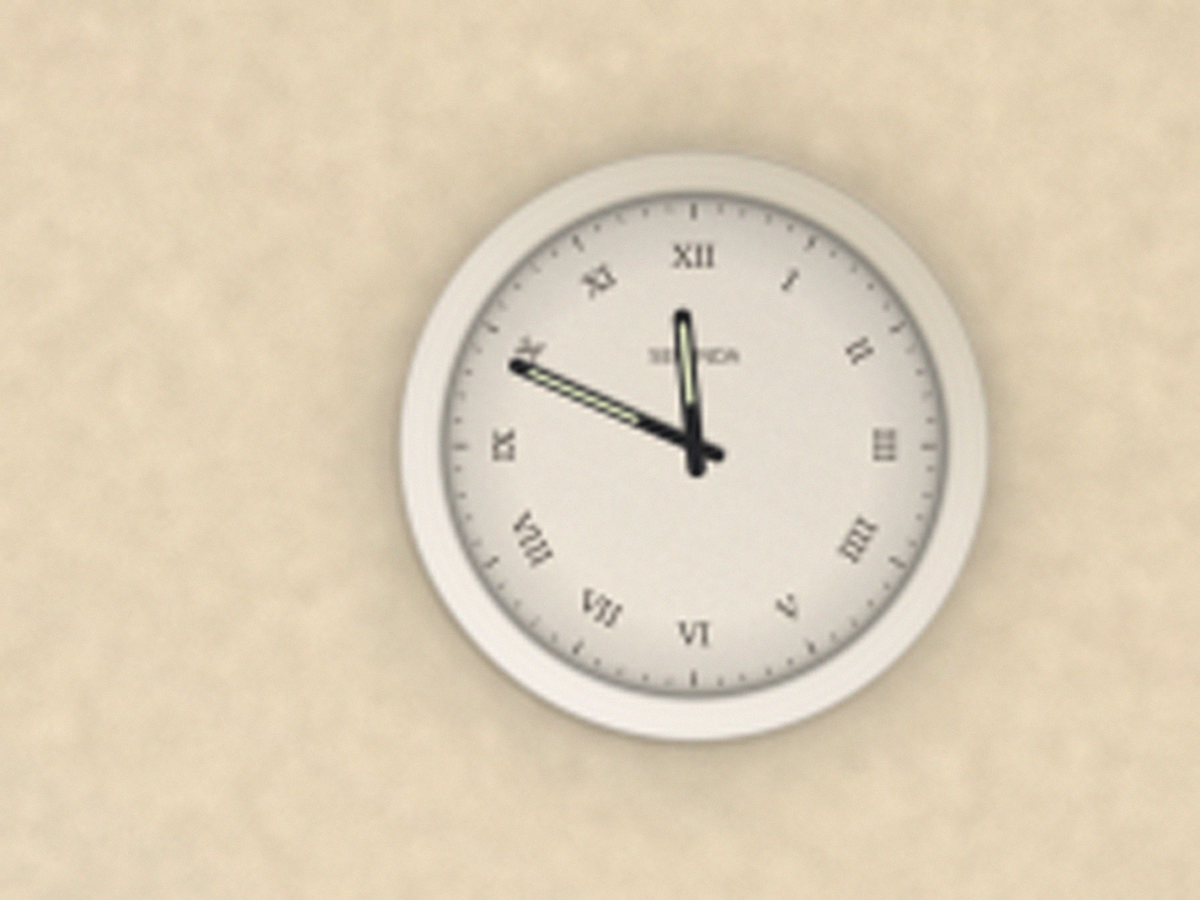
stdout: **11:49**
